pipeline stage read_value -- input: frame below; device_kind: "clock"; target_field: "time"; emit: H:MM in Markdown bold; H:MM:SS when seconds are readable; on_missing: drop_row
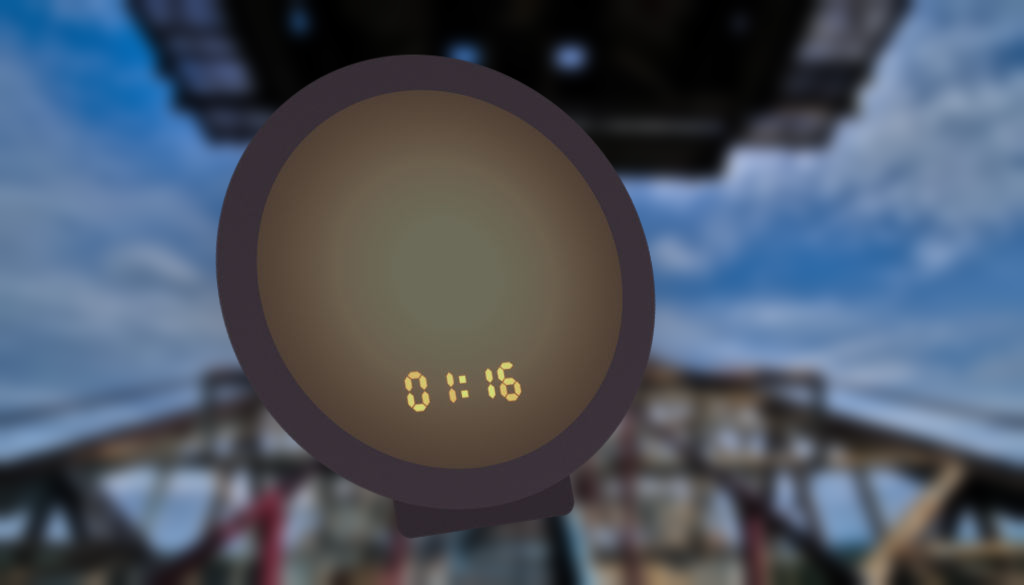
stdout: **1:16**
